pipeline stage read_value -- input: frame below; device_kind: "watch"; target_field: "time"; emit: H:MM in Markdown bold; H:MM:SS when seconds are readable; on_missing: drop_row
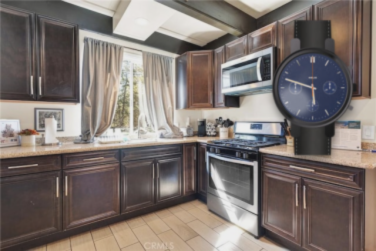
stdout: **5:48**
